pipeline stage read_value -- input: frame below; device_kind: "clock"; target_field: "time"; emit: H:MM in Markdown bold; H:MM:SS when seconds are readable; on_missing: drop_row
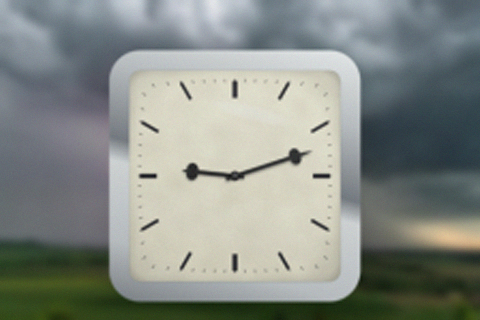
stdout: **9:12**
